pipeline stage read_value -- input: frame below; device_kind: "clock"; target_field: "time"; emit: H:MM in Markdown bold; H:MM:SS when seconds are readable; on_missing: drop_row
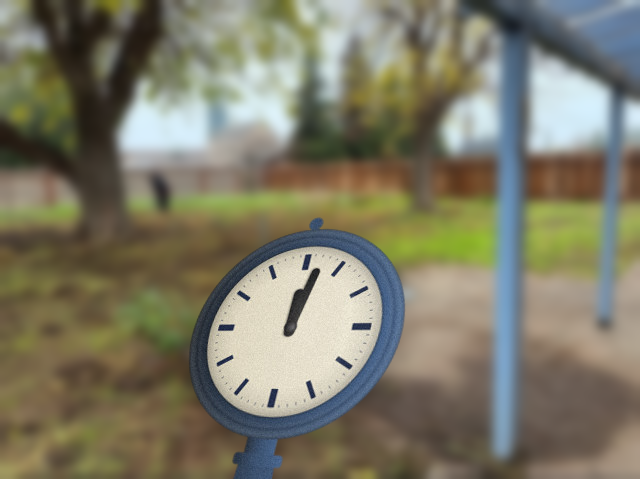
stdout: **12:02**
